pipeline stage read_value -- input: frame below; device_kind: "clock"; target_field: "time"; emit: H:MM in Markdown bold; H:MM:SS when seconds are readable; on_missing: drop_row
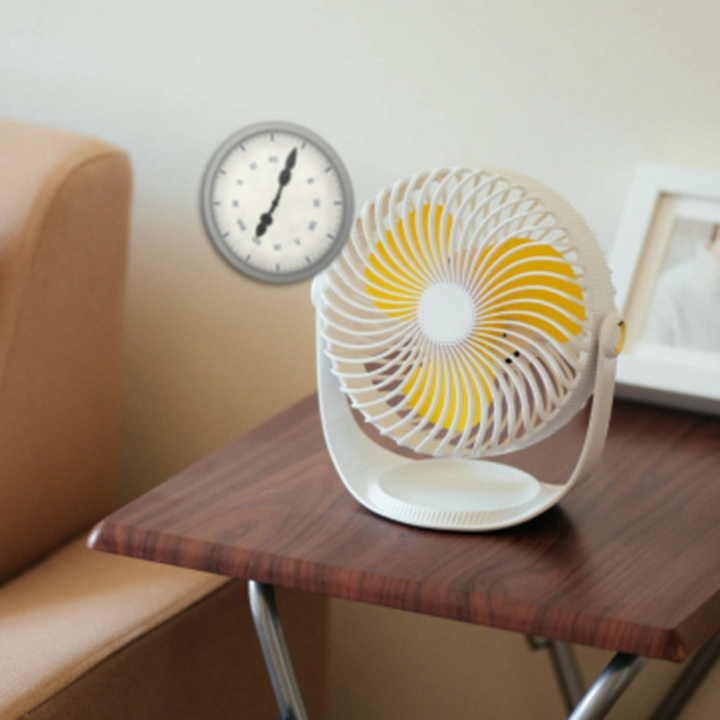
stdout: **7:04**
